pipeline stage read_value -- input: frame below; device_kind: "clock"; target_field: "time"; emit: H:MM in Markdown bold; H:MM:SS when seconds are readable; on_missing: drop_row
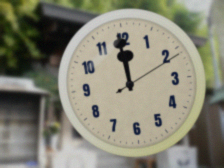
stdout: **11:59:11**
